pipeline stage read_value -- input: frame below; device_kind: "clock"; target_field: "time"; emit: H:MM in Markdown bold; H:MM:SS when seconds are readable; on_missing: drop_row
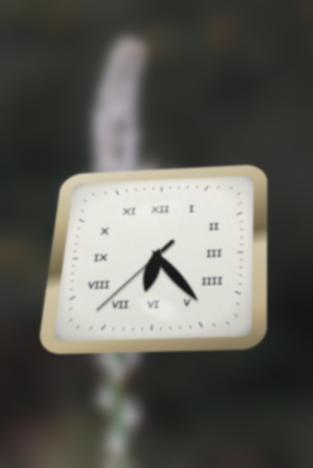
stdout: **6:23:37**
